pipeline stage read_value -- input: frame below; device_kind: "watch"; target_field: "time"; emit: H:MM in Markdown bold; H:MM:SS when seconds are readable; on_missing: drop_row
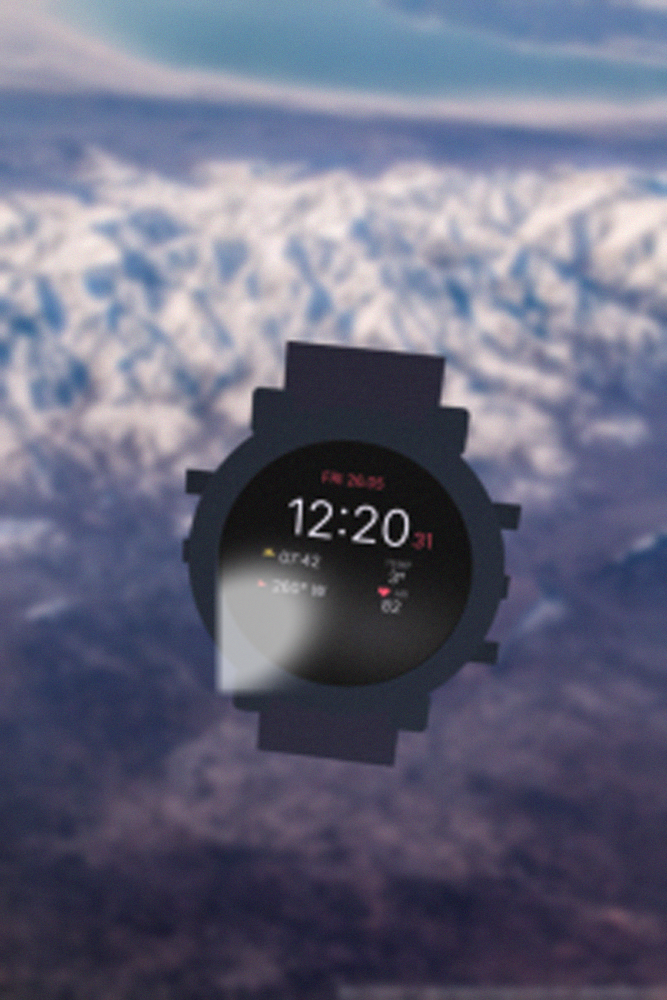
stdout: **12:20**
